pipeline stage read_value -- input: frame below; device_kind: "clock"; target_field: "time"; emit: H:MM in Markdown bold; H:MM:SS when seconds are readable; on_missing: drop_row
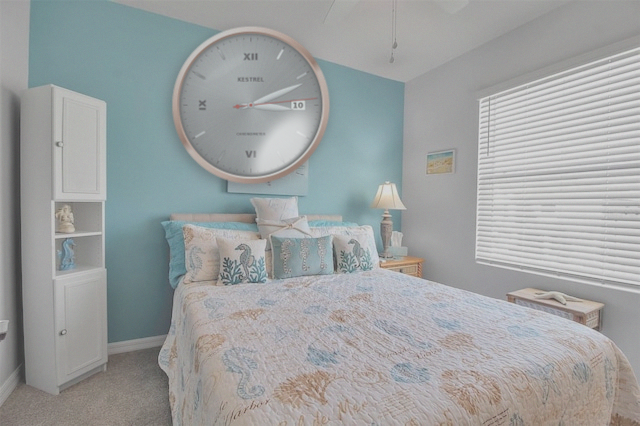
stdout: **3:11:14**
